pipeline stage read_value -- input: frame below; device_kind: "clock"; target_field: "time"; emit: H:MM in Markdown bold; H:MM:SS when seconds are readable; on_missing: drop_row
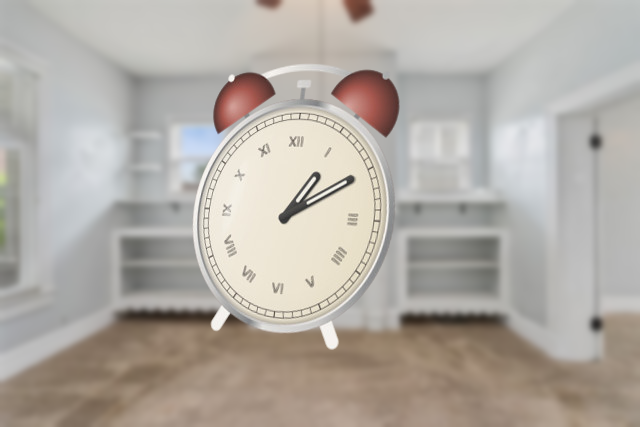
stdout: **1:10**
